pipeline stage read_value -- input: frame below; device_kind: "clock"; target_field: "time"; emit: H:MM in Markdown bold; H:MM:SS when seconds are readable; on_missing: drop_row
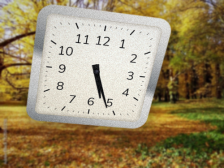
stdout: **5:26**
